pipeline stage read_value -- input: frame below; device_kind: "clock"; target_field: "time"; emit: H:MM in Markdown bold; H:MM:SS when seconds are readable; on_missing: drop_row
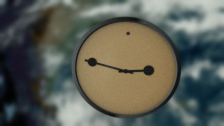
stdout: **2:47**
